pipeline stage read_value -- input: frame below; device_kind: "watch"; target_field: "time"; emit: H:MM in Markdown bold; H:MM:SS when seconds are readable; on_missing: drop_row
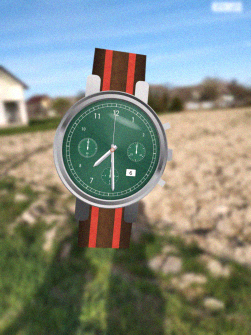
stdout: **7:29**
